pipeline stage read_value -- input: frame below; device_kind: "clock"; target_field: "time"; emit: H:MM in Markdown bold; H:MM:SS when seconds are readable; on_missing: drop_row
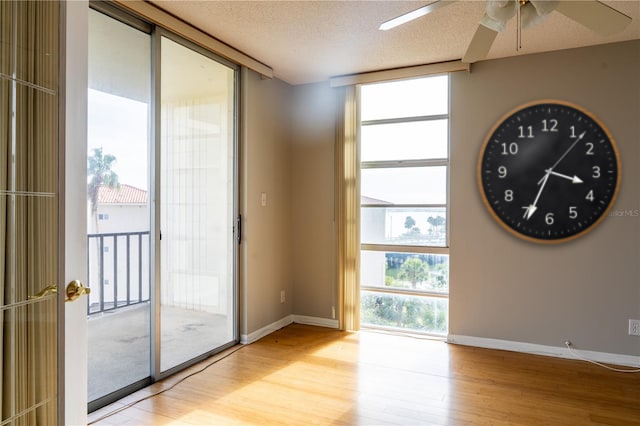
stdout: **3:34:07**
